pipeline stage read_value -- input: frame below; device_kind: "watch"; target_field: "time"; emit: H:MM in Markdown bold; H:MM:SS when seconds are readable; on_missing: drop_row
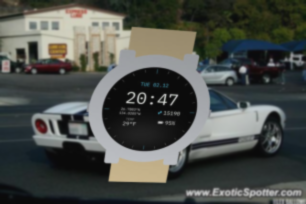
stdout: **20:47**
